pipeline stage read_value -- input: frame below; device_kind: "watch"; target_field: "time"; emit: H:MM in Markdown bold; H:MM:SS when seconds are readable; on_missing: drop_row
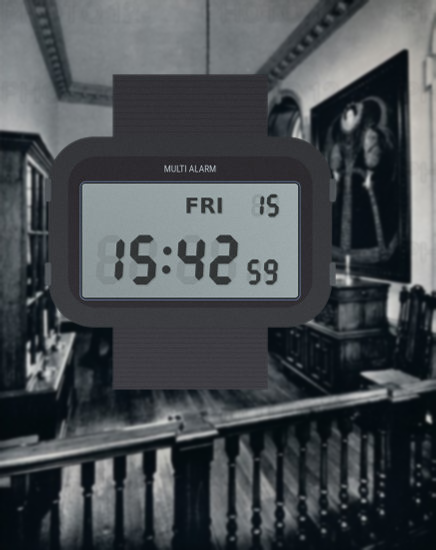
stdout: **15:42:59**
